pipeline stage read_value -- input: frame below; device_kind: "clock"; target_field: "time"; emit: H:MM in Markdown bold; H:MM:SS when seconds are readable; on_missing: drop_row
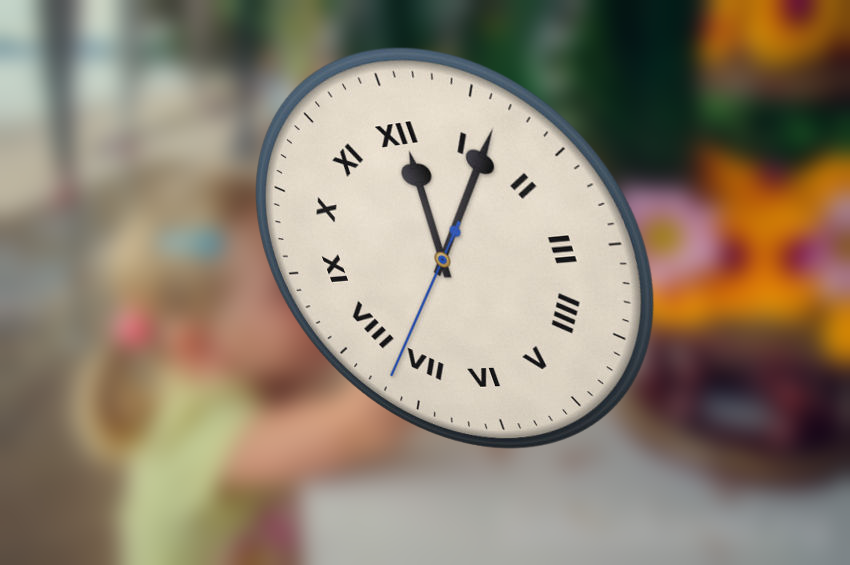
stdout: **12:06:37**
